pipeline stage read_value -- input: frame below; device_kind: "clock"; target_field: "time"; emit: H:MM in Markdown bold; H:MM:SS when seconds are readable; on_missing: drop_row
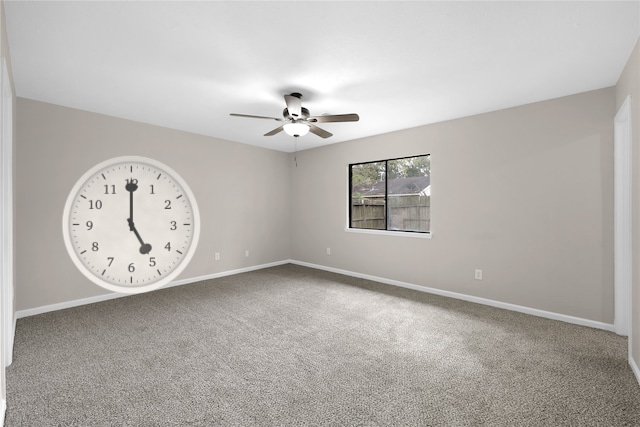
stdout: **5:00**
